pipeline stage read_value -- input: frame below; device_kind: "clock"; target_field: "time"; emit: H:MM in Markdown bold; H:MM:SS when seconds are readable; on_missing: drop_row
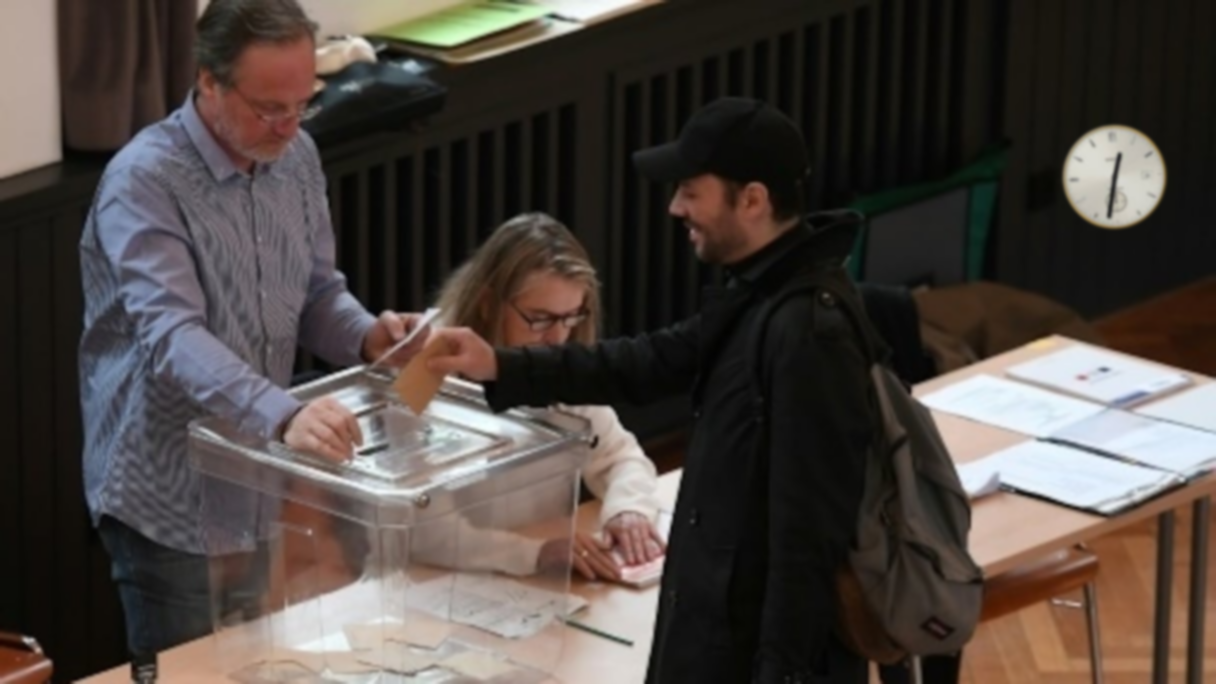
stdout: **12:32**
